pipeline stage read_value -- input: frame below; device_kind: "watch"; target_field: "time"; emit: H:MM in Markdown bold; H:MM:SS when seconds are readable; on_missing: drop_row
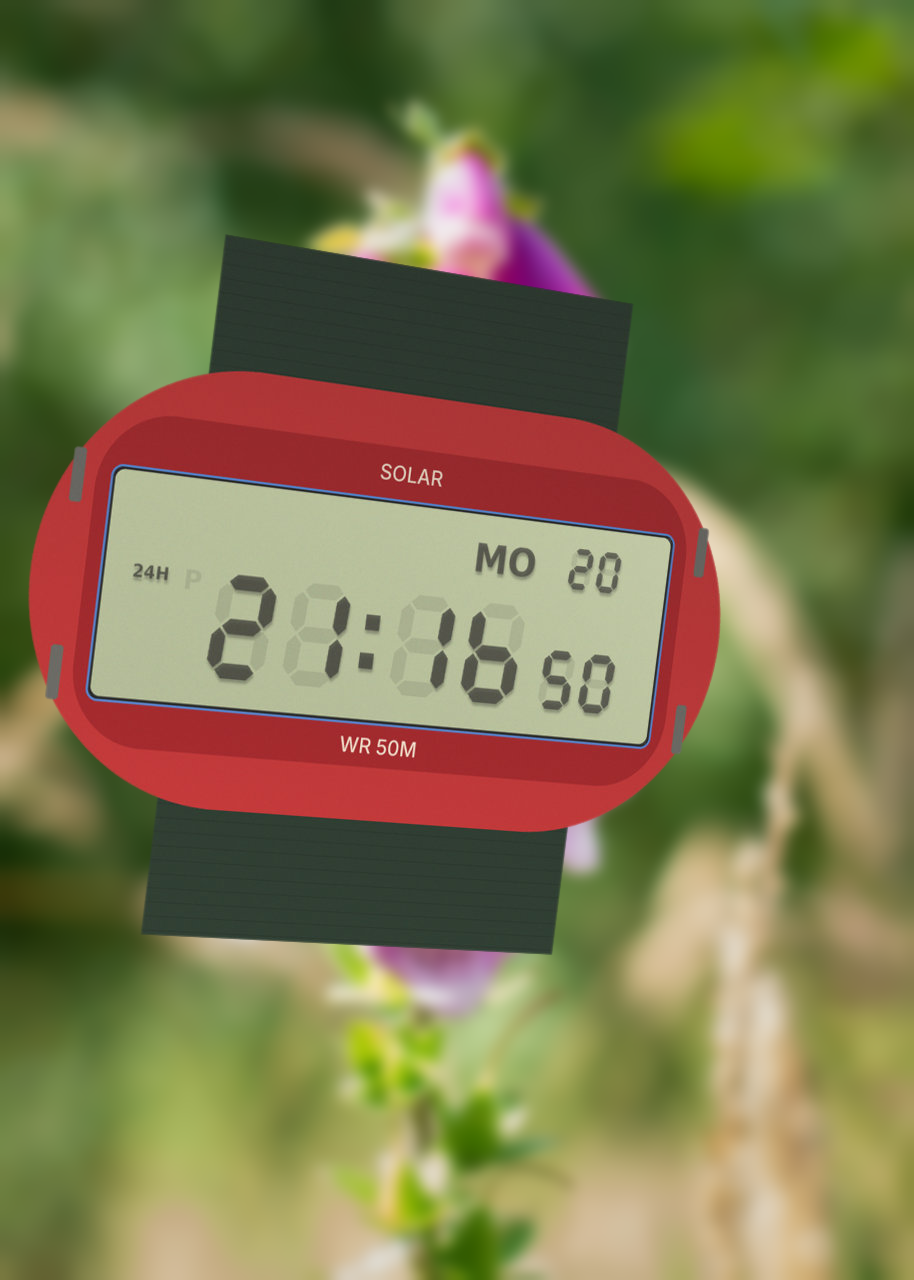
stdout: **21:16:50**
